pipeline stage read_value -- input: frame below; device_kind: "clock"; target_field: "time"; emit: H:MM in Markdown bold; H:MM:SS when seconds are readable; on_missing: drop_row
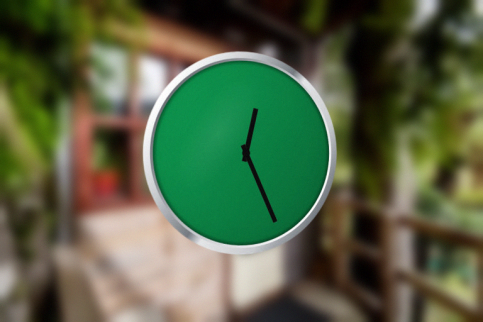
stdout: **12:26**
